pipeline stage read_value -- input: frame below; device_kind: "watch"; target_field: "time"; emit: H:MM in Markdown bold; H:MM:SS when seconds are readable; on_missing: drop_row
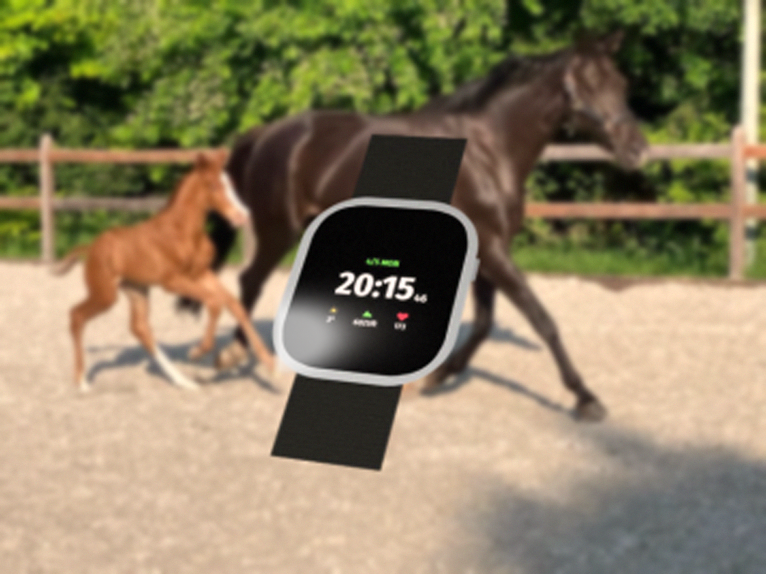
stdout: **20:15**
